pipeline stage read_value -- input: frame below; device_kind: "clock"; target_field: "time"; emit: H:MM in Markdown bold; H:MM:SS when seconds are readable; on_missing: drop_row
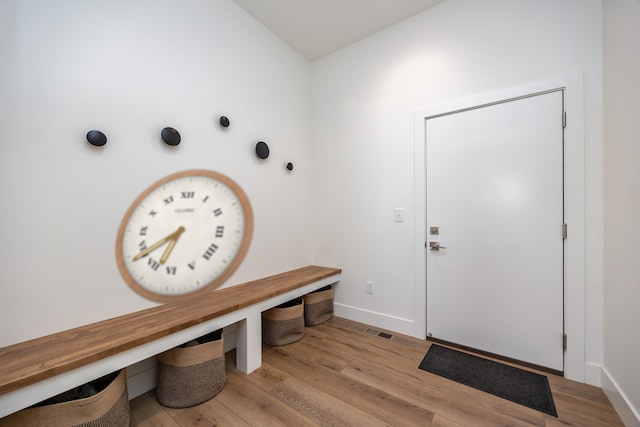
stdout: **6:39**
